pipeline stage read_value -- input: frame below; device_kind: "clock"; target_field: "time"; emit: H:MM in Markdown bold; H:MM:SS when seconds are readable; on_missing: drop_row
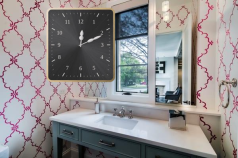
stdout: **12:11**
